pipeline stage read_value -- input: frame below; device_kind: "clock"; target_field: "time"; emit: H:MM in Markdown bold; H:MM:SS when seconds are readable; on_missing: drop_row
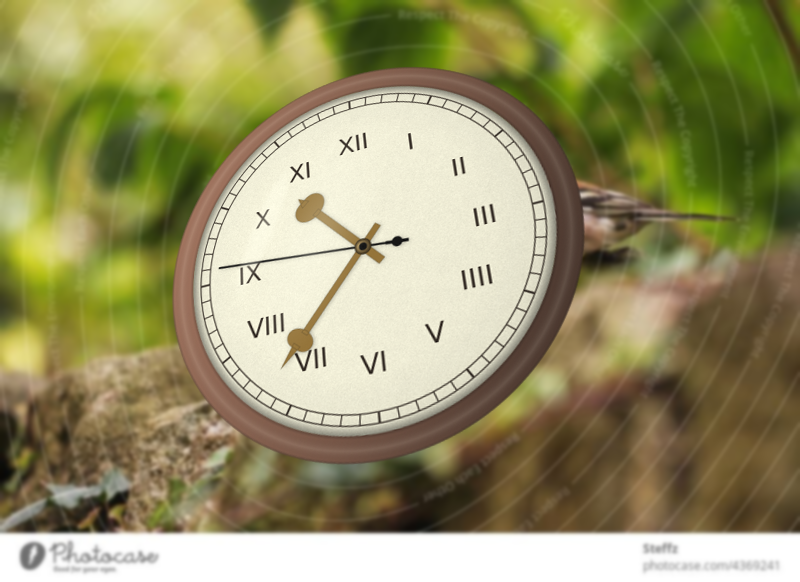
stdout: **10:36:46**
